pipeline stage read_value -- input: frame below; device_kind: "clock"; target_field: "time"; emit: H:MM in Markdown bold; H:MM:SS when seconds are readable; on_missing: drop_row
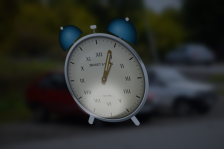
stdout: **1:04**
